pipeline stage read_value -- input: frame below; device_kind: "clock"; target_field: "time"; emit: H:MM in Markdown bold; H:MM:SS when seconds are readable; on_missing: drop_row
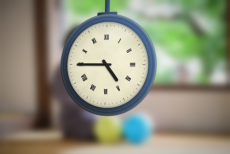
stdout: **4:45**
